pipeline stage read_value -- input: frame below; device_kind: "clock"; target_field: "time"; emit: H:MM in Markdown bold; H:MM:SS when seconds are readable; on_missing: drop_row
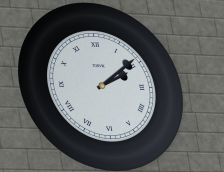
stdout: **2:09**
